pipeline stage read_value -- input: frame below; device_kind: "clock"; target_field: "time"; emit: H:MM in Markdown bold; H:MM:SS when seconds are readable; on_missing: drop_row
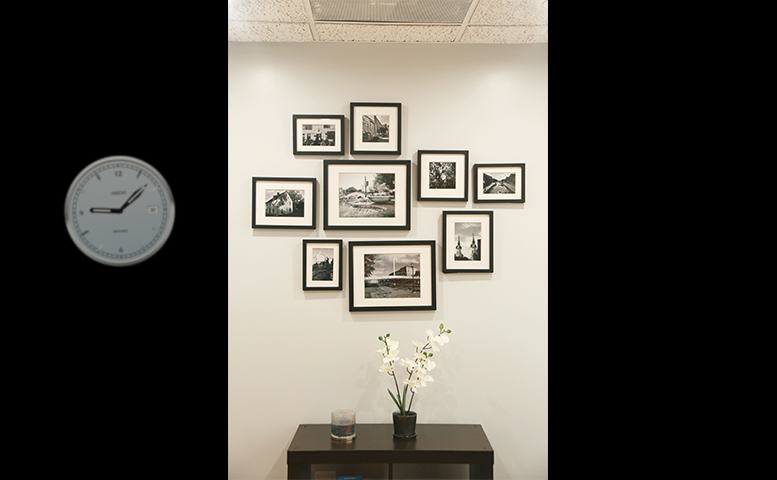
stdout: **9:08**
